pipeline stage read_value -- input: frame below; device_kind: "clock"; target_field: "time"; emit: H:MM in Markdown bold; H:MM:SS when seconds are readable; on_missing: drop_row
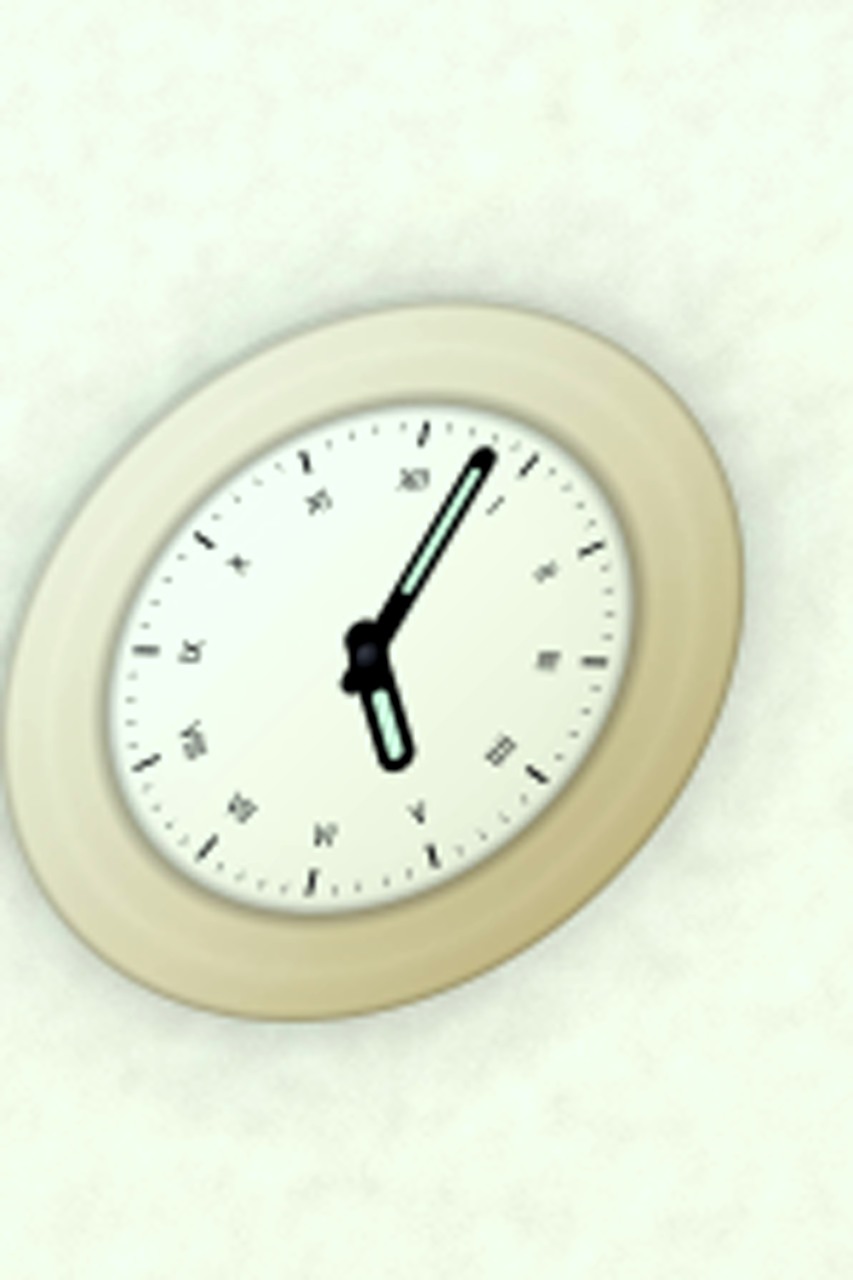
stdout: **5:03**
